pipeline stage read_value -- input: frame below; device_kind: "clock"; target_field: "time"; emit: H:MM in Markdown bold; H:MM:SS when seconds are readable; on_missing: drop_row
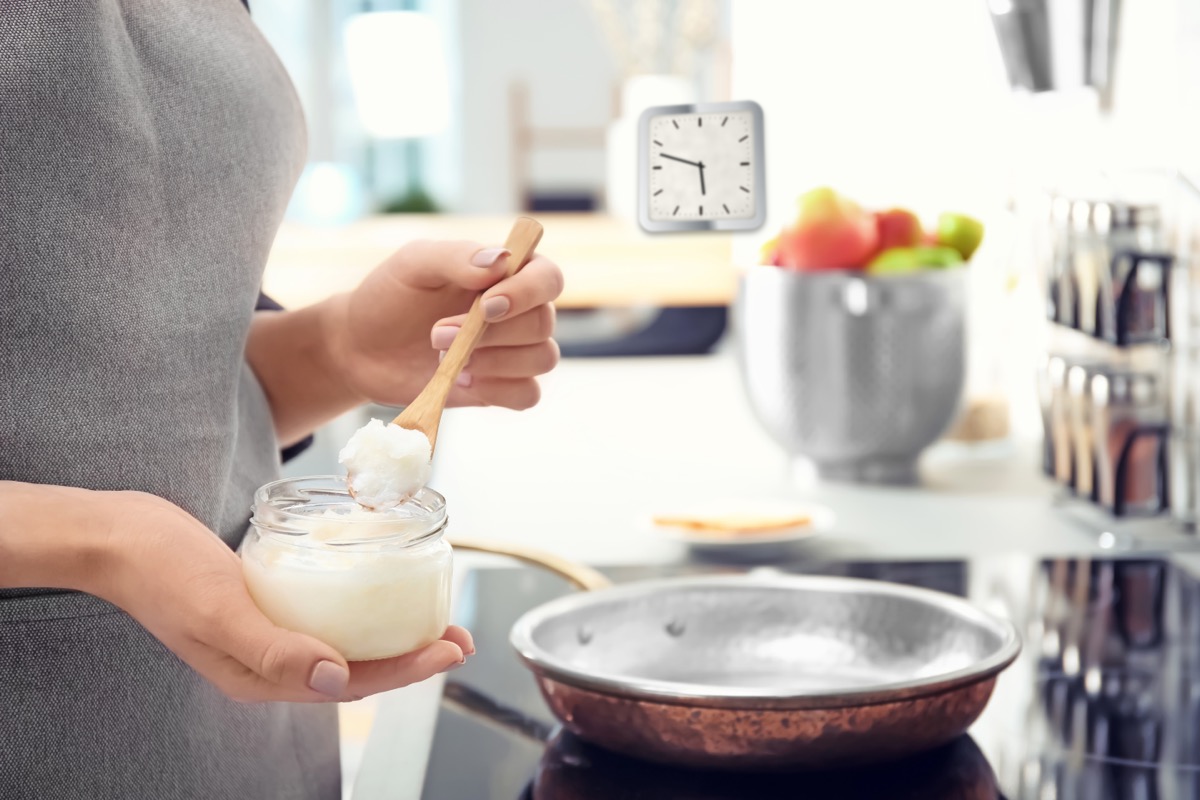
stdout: **5:48**
